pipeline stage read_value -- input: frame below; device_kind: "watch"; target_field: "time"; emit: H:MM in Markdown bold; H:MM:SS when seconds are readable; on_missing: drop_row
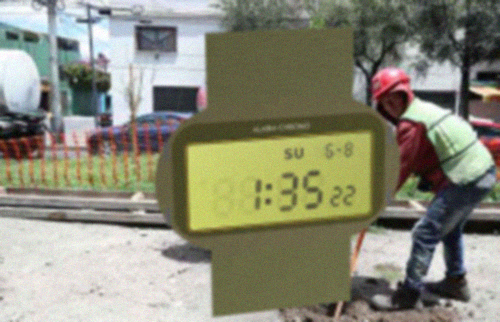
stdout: **1:35:22**
